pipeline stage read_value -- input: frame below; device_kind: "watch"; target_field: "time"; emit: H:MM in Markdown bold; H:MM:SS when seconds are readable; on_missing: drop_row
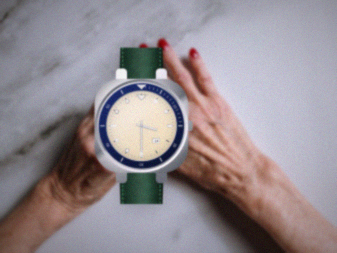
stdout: **3:30**
